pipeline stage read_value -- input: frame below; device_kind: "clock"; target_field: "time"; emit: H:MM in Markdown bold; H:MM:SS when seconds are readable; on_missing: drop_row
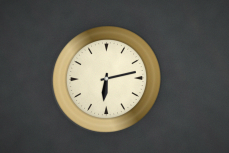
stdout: **6:13**
